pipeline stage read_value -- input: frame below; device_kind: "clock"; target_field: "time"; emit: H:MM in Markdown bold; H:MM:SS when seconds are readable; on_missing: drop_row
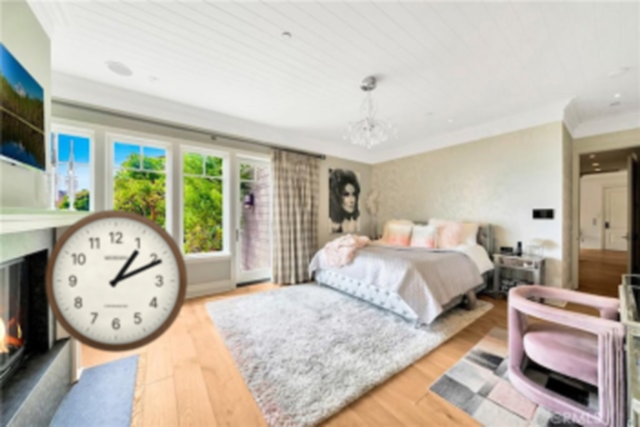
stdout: **1:11**
